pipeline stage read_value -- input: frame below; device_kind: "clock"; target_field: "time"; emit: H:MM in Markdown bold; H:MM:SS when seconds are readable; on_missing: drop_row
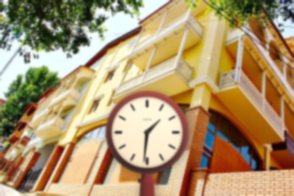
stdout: **1:31**
